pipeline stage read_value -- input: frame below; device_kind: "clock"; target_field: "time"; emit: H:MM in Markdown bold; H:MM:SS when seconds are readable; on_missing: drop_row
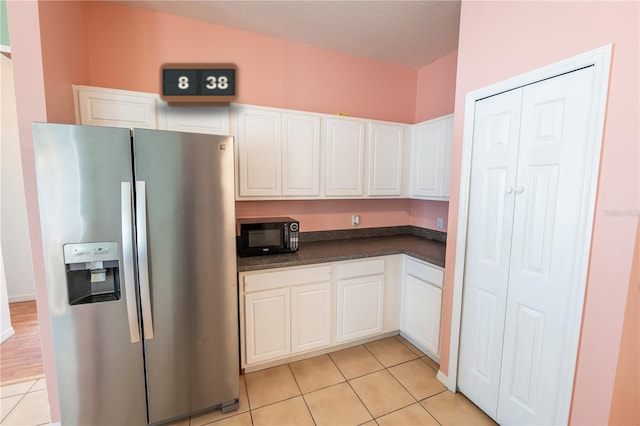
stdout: **8:38**
